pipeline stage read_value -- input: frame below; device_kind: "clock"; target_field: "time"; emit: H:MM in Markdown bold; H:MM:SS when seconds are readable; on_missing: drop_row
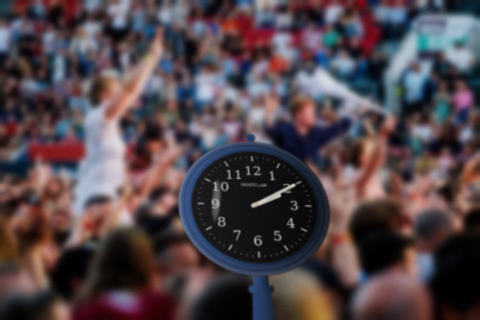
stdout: **2:10**
